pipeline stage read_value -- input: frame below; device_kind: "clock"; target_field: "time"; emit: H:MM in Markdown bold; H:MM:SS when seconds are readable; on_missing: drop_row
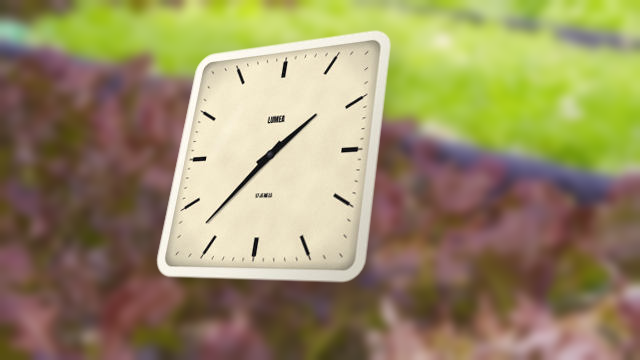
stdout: **1:37**
